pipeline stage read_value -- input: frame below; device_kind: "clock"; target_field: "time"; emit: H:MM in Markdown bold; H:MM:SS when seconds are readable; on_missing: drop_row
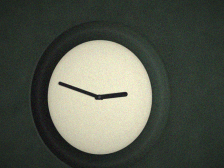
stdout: **2:48**
